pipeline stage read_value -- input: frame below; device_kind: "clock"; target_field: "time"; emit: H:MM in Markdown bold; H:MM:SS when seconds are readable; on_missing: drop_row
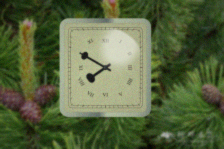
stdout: **7:50**
